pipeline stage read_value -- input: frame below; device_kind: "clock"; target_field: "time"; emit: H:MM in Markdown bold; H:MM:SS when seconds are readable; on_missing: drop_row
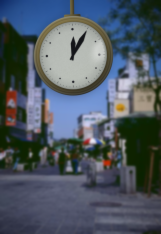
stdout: **12:05**
